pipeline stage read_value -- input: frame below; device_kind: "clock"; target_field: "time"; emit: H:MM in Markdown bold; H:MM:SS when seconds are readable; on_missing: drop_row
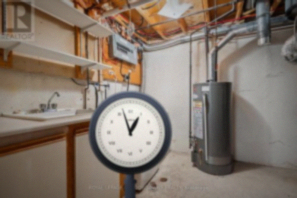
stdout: **12:57**
